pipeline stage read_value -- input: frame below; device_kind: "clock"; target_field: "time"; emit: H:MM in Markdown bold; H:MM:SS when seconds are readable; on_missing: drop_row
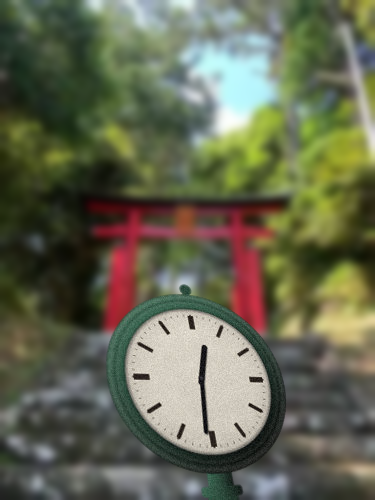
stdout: **12:31**
